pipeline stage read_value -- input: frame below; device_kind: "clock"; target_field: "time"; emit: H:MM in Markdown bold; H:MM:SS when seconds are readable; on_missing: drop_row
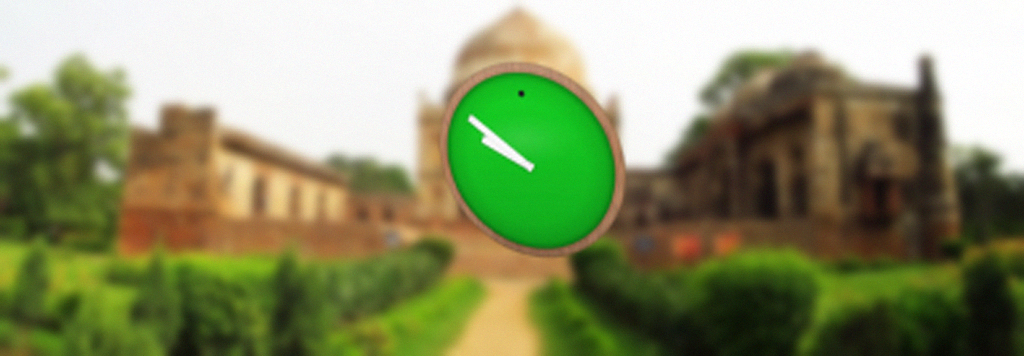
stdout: **9:51**
